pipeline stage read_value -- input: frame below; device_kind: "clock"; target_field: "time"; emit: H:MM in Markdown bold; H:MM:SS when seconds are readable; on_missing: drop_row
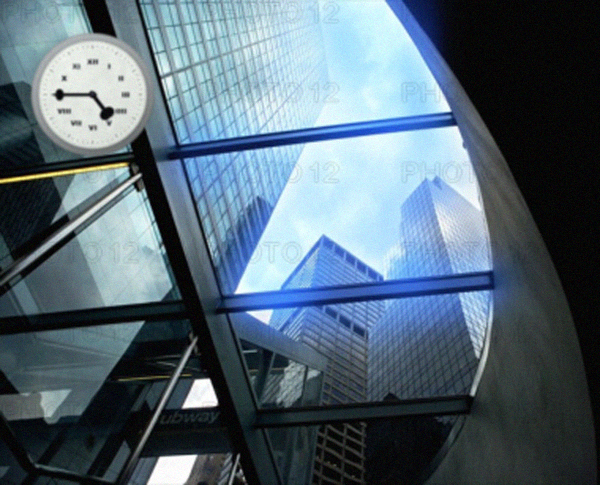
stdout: **4:45**
